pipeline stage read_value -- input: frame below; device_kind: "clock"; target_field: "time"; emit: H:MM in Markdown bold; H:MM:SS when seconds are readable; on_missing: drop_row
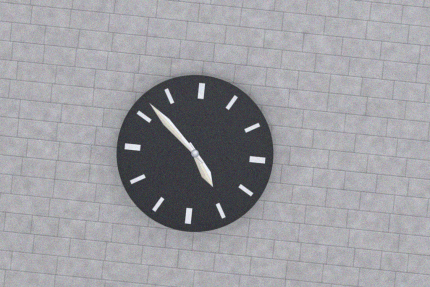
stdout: **4:52**
